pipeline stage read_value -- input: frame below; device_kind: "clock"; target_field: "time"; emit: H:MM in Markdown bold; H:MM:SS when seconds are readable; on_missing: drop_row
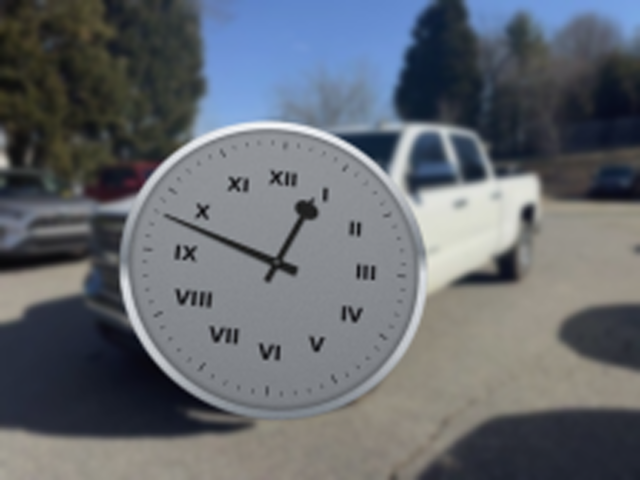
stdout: **12:48**
